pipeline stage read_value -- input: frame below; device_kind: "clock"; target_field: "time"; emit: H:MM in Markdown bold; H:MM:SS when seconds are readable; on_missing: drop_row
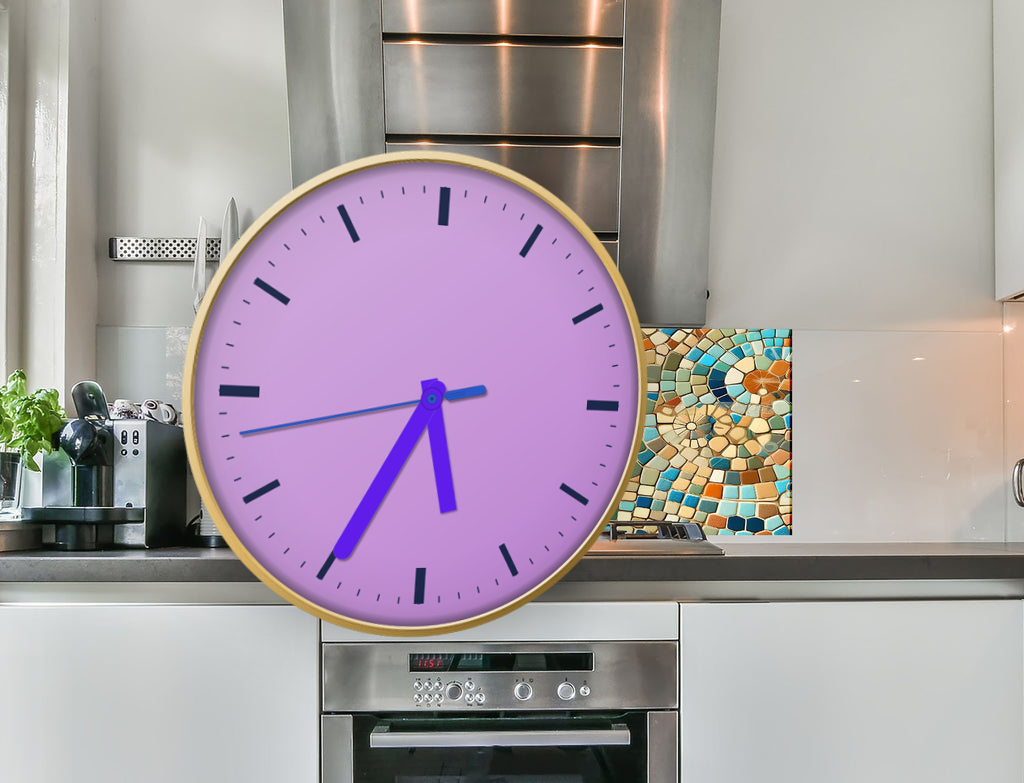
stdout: **5:34:43**
